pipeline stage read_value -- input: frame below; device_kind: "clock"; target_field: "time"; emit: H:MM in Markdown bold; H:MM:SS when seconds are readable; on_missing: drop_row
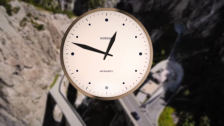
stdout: **12:48**
